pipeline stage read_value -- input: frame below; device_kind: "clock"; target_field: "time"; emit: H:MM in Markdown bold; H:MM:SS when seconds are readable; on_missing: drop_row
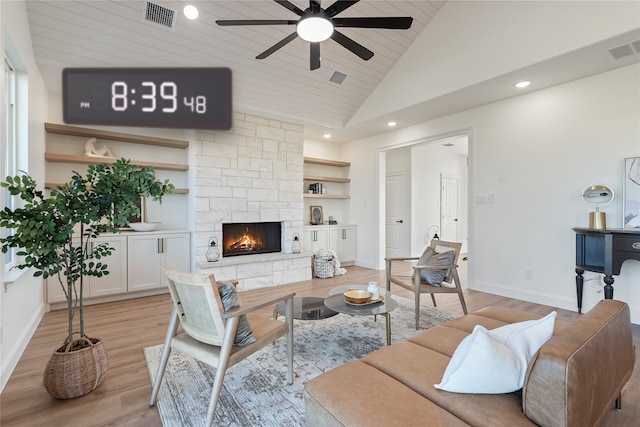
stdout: **8:39:48**
